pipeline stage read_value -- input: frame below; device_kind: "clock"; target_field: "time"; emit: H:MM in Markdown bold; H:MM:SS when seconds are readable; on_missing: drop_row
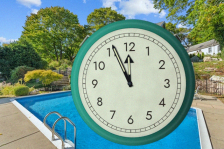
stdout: **11:56**
